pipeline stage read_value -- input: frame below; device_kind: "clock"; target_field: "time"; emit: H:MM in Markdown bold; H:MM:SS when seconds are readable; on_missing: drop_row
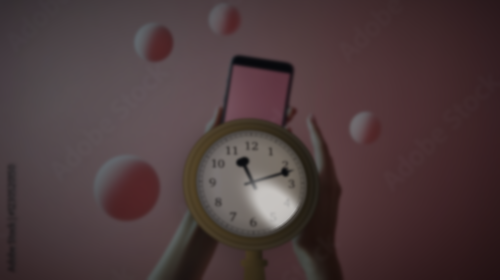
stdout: **11:12**
